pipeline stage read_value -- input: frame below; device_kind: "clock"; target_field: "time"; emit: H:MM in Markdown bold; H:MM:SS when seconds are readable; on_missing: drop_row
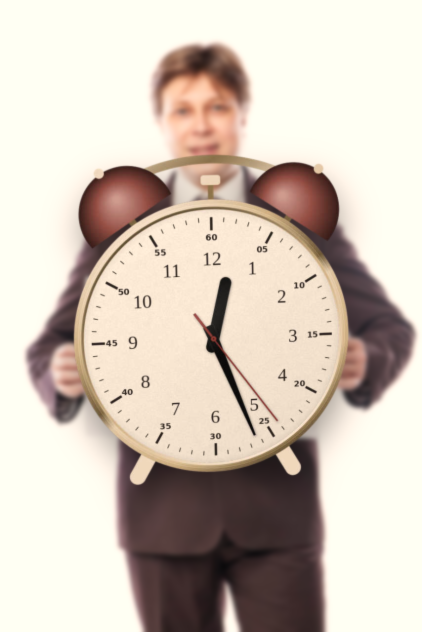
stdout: **12:26:24**
